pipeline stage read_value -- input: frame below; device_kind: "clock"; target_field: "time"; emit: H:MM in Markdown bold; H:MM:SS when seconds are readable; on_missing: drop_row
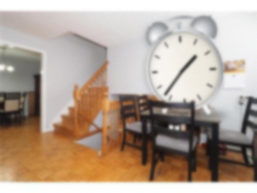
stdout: **1:37**
